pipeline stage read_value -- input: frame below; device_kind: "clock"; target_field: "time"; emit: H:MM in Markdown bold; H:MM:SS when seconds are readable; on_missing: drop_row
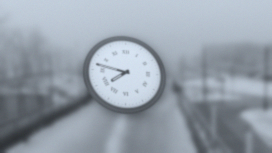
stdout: **7:47**
